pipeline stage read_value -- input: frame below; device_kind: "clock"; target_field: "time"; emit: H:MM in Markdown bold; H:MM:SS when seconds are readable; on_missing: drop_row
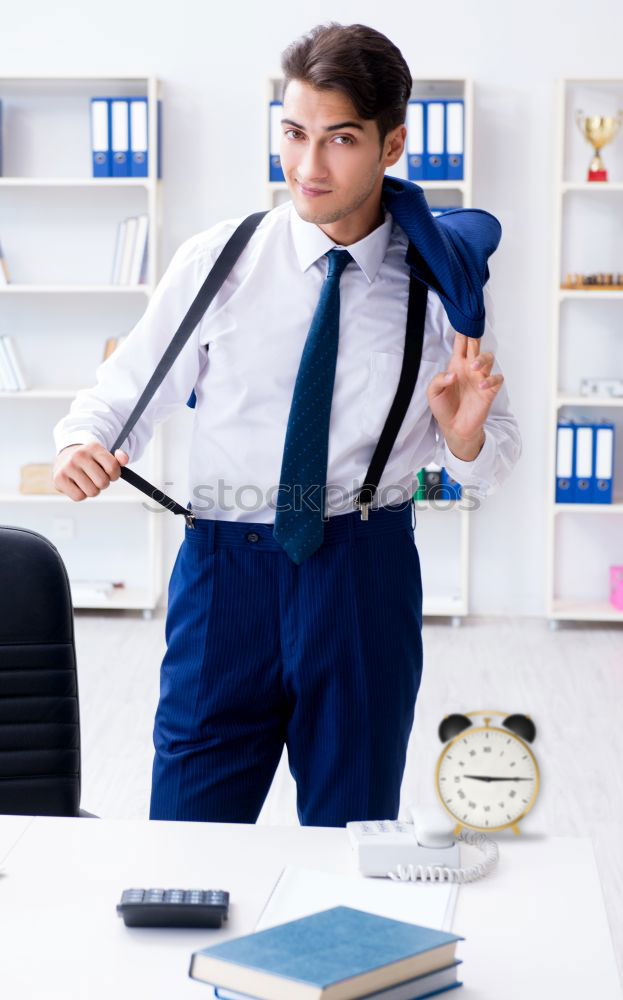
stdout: **9:15**
